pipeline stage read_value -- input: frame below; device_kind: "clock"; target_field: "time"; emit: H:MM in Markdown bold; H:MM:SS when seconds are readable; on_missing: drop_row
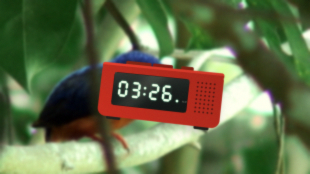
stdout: **3:26**
